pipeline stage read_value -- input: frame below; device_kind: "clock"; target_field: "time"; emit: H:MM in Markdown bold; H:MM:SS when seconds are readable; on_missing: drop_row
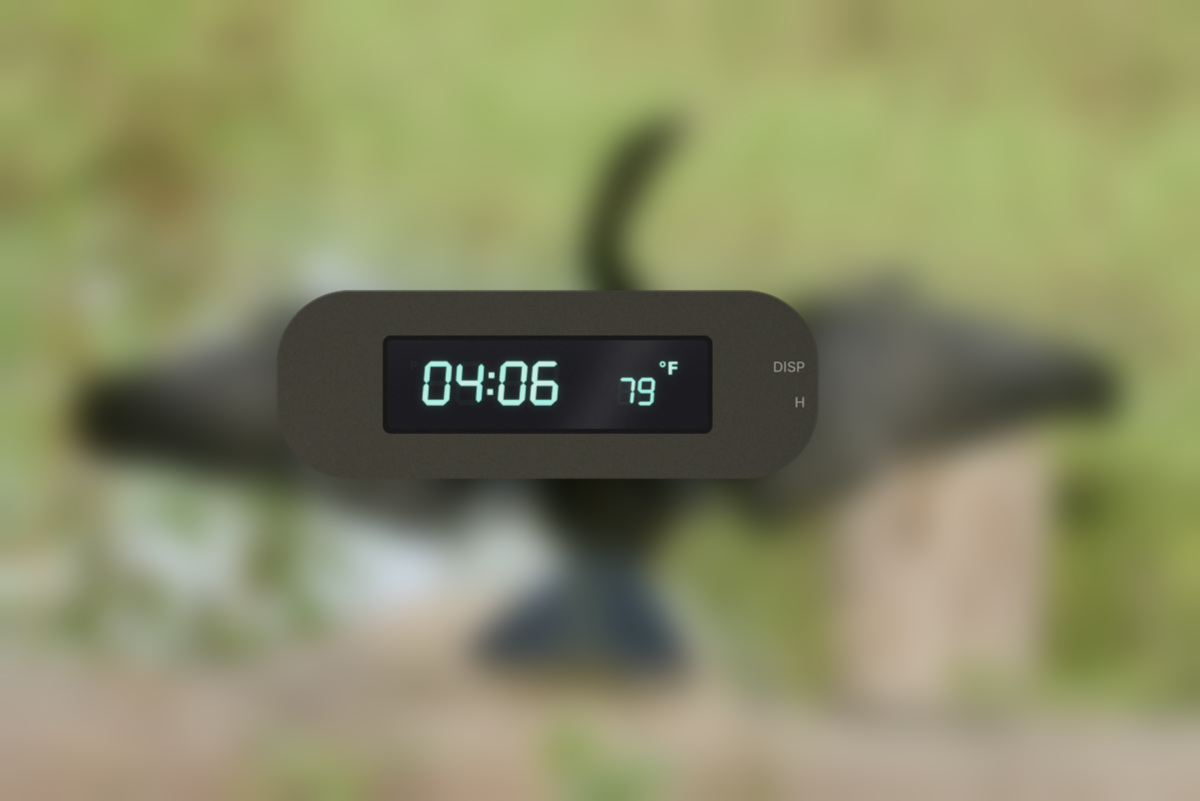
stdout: **4:06**
